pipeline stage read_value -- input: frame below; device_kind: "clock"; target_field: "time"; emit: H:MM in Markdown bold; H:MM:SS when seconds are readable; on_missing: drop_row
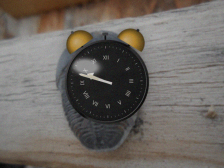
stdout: **9:48**
